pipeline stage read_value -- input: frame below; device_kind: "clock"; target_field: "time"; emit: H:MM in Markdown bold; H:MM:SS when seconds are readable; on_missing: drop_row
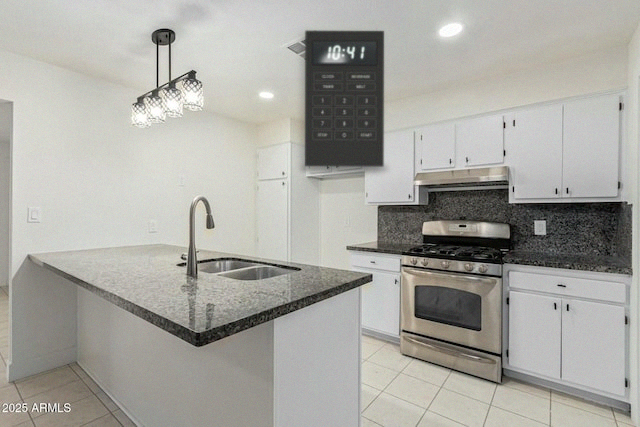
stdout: **10:41**
